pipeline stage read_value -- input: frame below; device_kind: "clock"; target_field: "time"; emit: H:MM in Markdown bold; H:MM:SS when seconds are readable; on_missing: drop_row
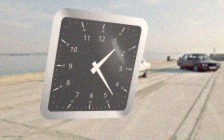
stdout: **1:23**
